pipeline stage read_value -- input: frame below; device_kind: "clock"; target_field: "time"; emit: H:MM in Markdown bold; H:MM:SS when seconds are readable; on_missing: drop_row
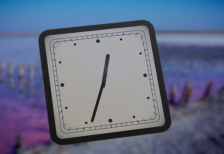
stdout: **12:34**
